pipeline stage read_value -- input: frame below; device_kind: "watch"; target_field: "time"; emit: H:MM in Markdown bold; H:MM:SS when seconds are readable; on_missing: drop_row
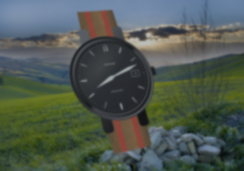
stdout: **8:12**
